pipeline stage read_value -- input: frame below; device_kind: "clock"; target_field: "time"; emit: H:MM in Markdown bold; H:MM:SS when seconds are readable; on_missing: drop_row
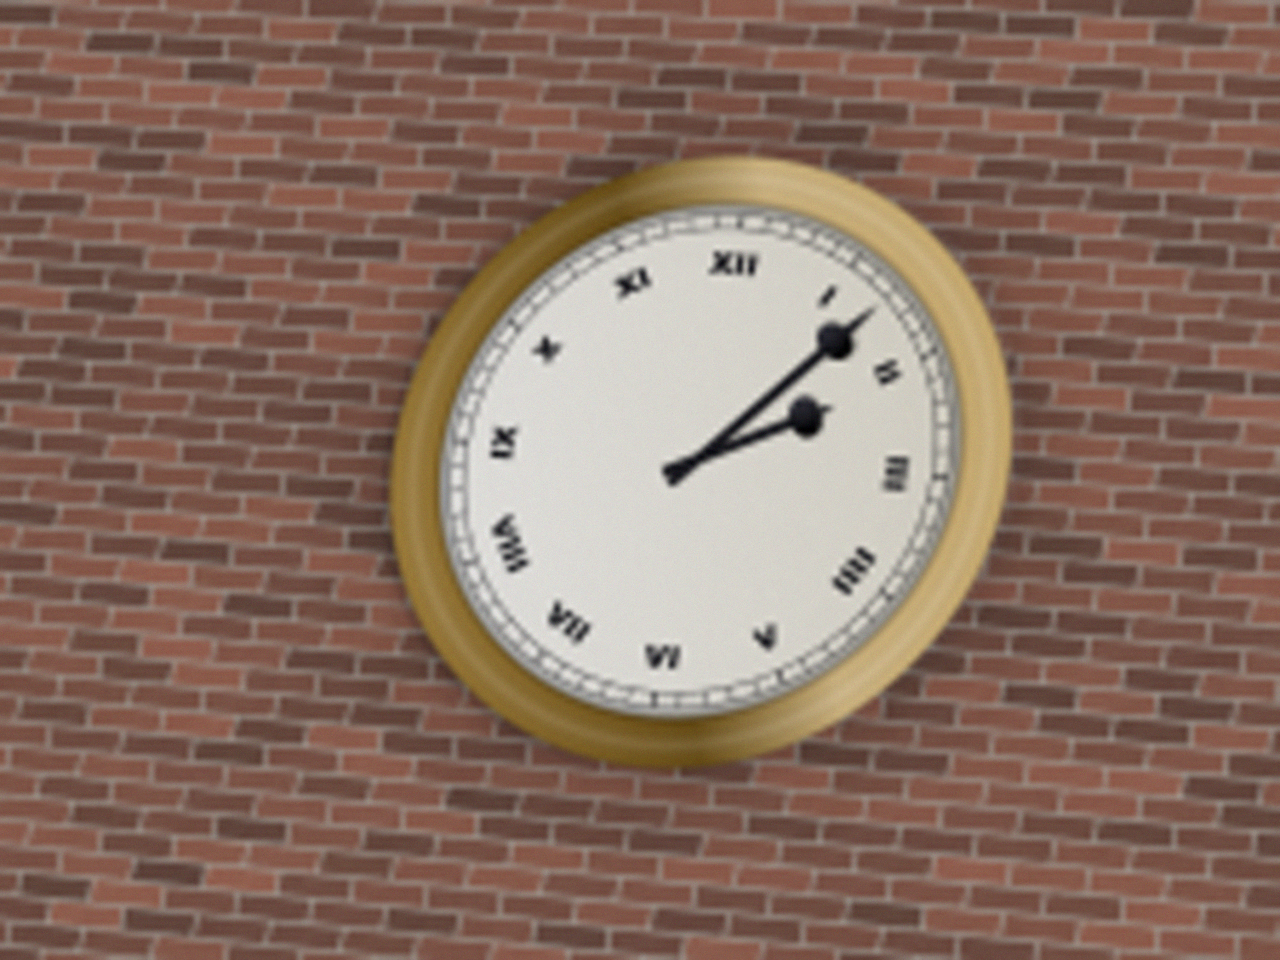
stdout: **2:07**
